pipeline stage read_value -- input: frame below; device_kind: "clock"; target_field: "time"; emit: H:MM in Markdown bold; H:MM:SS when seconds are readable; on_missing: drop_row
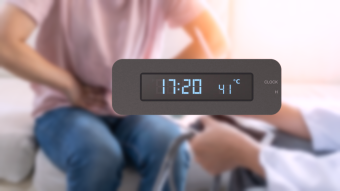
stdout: **17:20**
